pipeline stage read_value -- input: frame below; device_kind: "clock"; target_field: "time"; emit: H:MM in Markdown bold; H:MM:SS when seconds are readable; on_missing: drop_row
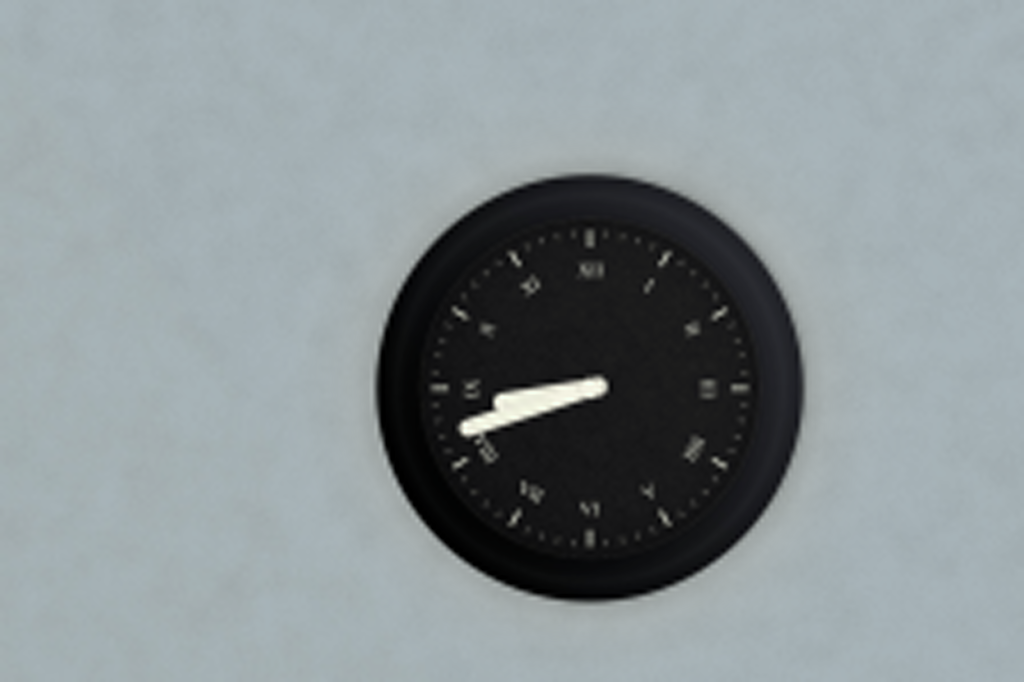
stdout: **8:42**
